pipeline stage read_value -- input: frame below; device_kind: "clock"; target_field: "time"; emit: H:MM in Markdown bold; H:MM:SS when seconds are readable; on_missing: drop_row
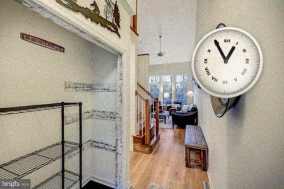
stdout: **12:55**
